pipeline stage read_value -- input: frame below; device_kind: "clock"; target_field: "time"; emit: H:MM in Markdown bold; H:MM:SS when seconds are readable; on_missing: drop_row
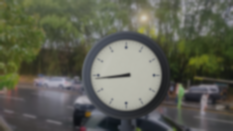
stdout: **8:44**
